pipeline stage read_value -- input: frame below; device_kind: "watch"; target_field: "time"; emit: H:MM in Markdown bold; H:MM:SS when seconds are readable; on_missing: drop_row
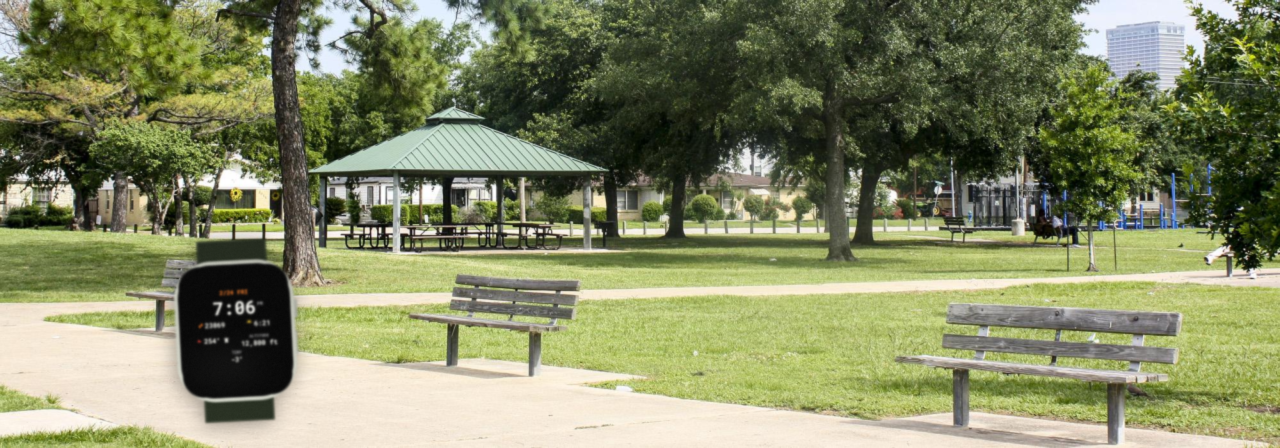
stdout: **7:06**
